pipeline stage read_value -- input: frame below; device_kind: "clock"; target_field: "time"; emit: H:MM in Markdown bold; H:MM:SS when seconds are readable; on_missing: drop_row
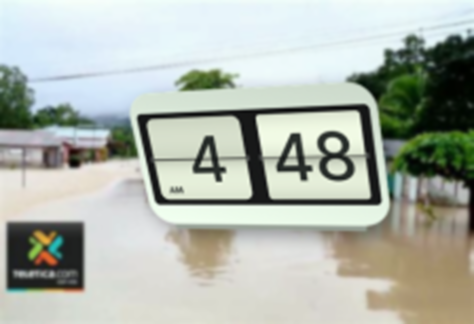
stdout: **4:48**
